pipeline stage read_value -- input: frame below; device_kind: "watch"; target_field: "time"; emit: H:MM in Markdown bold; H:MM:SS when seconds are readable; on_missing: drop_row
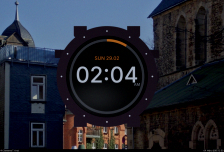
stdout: **2:04**
